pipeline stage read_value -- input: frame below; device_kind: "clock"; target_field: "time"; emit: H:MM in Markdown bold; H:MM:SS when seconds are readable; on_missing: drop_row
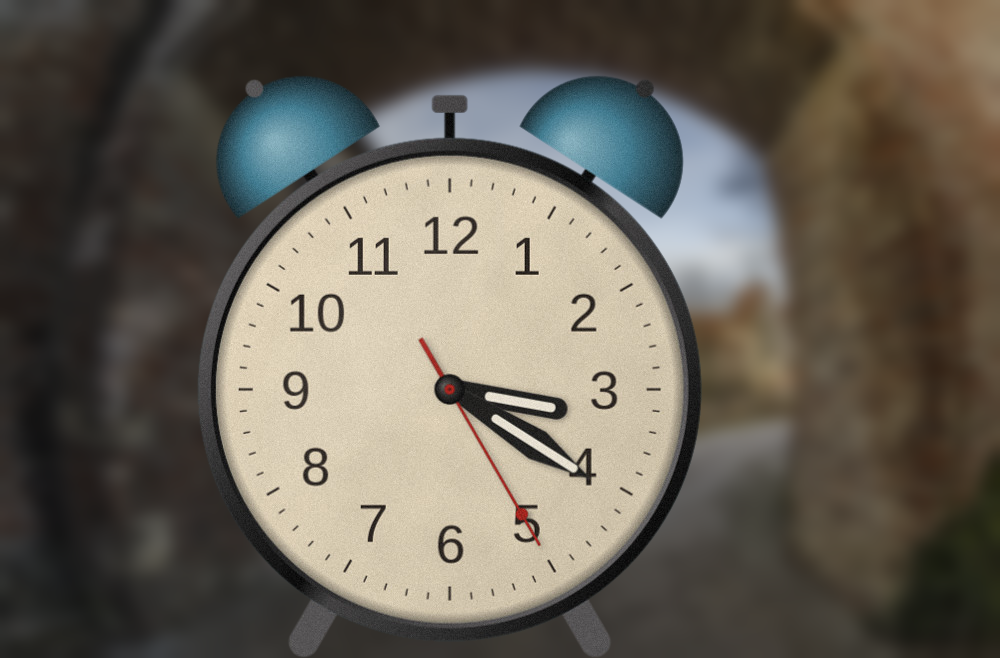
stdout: **3:20:25**
